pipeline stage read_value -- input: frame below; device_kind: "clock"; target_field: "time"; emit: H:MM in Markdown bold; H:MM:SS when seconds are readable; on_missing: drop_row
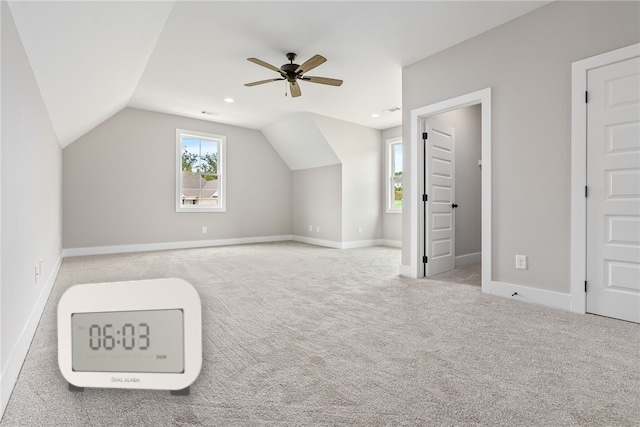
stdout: **6:03**
